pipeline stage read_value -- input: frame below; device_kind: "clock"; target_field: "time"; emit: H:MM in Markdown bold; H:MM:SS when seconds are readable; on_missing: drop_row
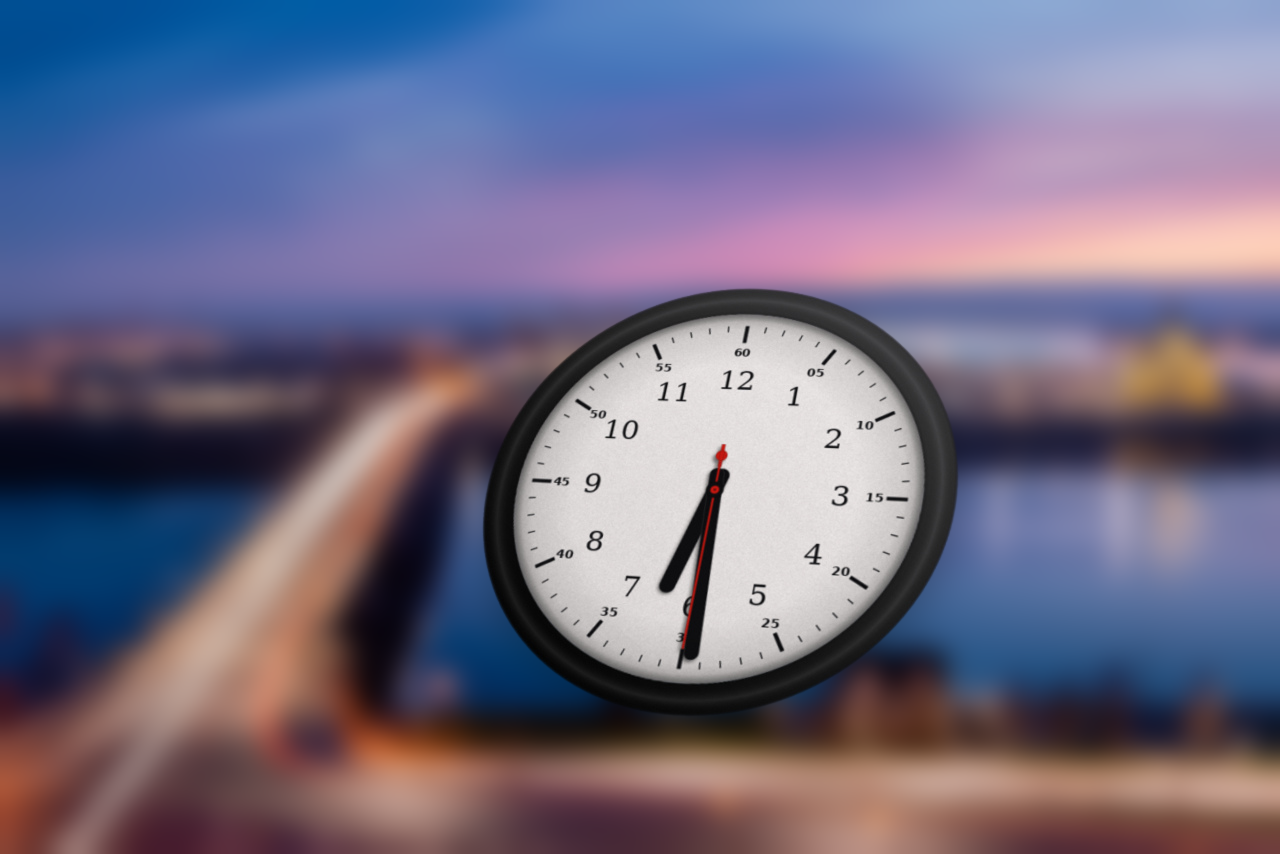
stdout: **6:29:30**
